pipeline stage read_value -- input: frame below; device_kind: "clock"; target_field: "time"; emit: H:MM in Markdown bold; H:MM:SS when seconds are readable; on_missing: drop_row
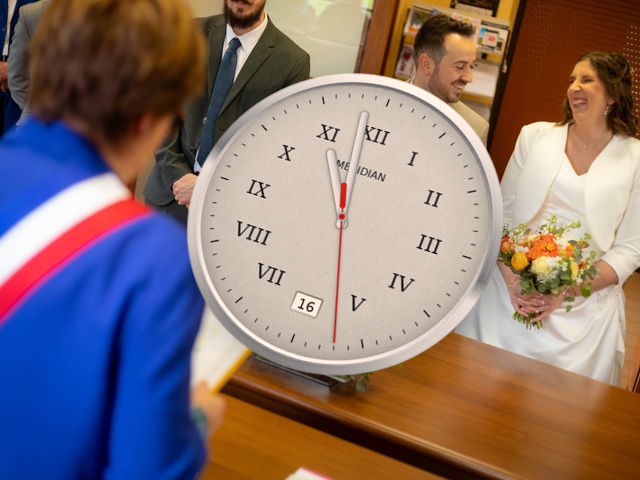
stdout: **10:58:27**
